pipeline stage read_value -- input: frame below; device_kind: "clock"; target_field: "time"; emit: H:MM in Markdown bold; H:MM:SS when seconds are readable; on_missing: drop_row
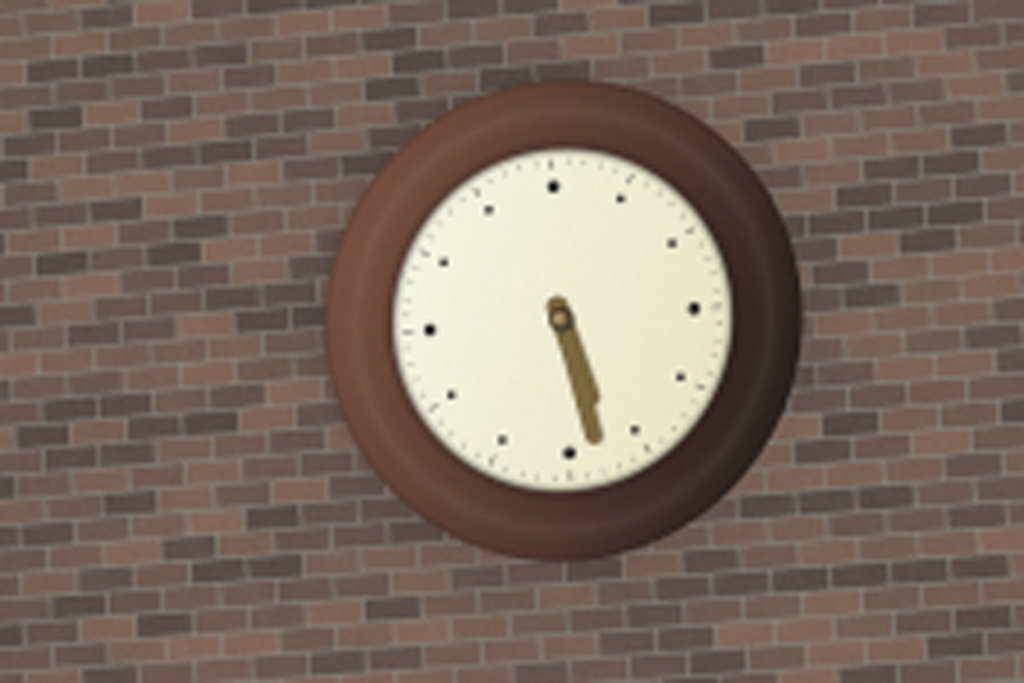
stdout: **5:28**
